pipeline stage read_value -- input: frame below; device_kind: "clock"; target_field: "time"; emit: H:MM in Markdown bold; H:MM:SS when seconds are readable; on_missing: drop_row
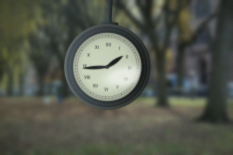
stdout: **1:44**
